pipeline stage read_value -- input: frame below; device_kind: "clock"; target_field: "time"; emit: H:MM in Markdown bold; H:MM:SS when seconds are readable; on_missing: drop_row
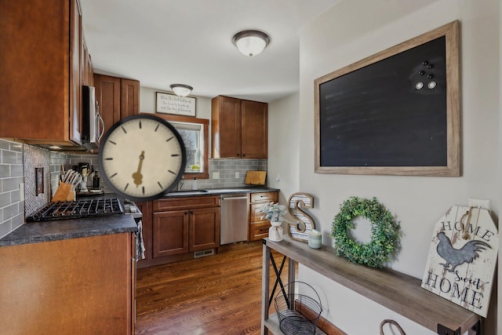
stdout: **6:32**
